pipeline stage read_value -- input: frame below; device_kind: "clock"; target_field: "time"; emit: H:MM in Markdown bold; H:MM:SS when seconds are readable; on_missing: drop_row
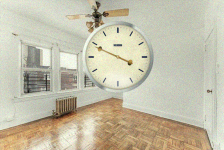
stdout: **3:49**
